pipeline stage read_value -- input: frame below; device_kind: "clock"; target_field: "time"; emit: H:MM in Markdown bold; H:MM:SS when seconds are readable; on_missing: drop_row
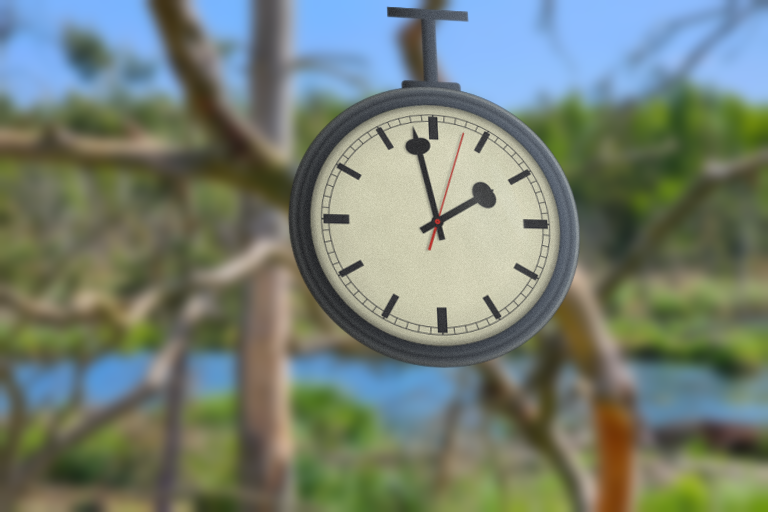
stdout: **1:58:03**
